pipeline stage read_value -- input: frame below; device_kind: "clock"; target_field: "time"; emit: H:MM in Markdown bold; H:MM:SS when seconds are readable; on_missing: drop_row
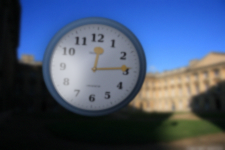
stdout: **12:14**
